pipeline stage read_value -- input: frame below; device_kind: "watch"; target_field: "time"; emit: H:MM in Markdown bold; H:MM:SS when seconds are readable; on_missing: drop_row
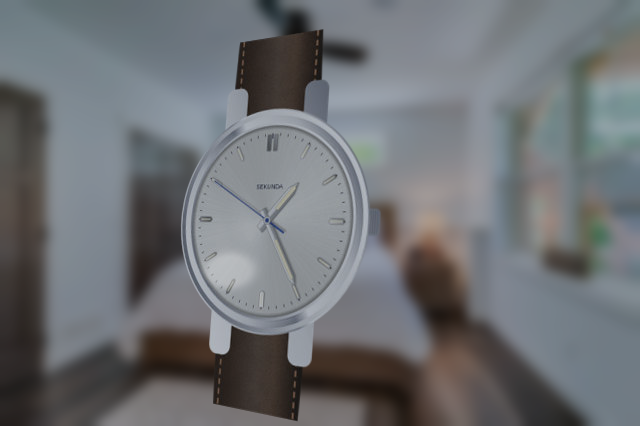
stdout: **1:24:50**
